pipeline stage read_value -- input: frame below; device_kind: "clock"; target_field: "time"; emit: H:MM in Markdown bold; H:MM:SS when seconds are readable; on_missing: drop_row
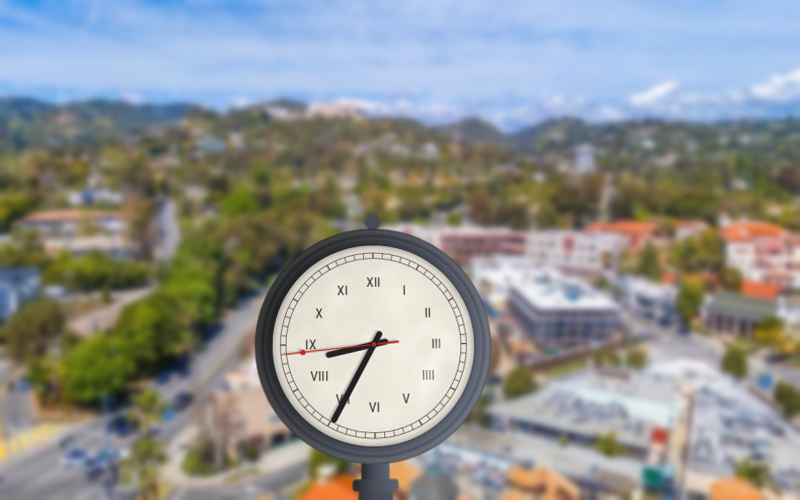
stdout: **8:34:44**
